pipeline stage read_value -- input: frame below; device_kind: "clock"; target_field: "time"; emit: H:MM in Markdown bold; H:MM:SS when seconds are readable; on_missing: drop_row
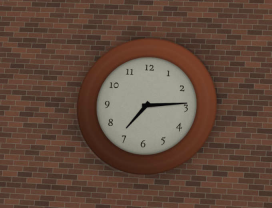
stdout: **7:14**
